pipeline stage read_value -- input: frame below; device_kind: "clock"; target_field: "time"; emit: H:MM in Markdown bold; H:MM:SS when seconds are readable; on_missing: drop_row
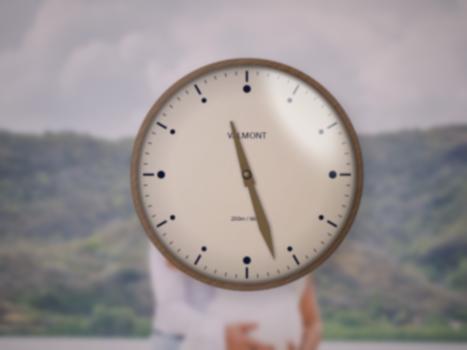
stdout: **11:27**
